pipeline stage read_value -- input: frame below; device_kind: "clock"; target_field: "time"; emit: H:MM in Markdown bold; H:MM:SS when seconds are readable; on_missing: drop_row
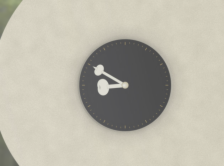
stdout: **8:50**
